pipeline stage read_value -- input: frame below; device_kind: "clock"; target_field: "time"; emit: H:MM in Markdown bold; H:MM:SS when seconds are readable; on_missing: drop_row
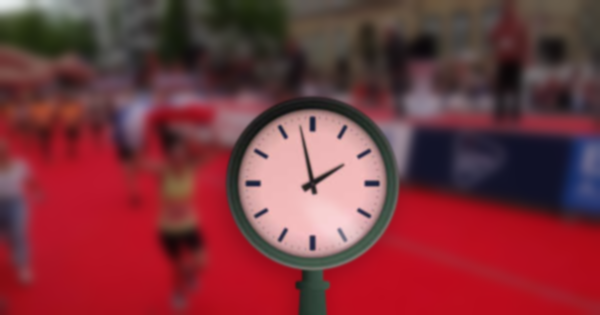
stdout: **1:58**
